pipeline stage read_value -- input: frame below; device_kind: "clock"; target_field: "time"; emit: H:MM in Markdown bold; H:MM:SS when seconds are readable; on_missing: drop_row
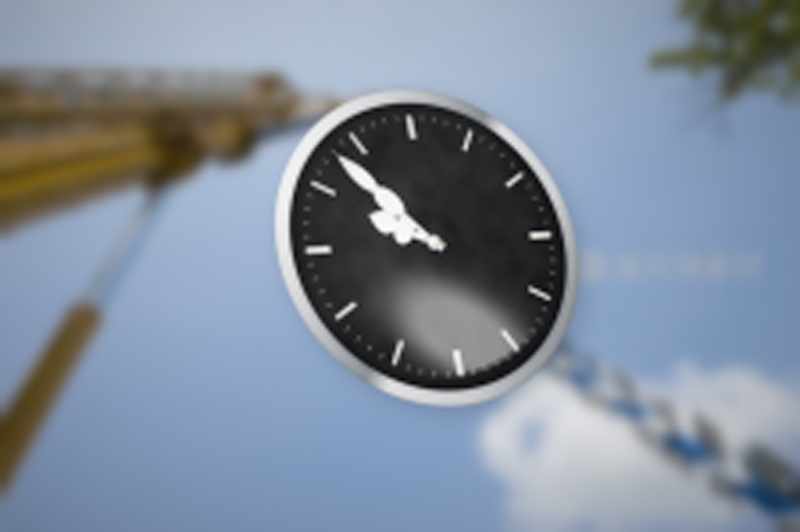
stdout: **9:53**
